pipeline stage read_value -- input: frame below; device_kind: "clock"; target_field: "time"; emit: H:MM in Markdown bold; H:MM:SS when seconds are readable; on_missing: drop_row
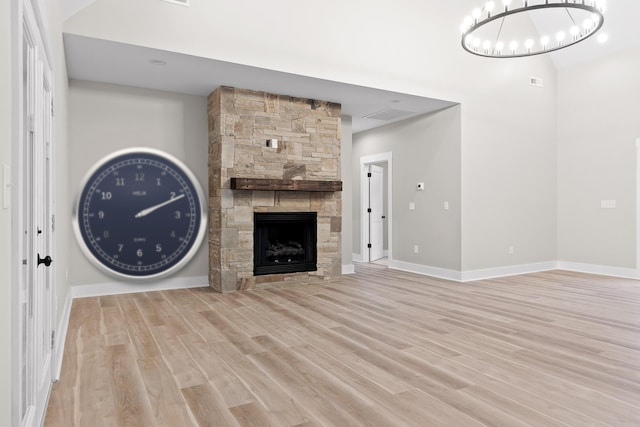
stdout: **2:11**
